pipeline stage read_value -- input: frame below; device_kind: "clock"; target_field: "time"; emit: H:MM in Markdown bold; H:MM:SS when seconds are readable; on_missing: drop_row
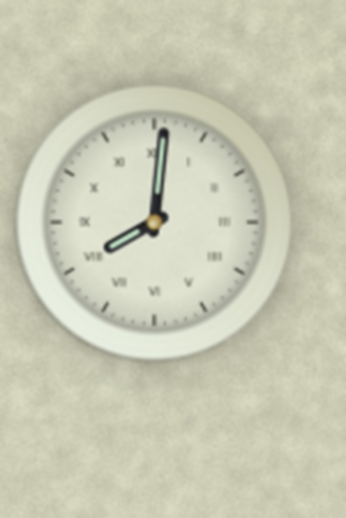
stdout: **8:01**
